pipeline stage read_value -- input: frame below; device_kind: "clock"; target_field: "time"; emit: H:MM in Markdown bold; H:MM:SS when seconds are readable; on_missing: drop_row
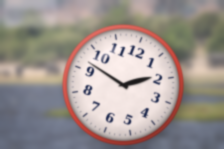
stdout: **1:47**
